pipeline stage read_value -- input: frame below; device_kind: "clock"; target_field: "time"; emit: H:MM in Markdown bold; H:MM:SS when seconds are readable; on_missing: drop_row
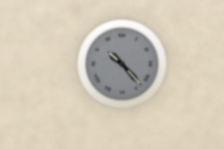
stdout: **10:23**
